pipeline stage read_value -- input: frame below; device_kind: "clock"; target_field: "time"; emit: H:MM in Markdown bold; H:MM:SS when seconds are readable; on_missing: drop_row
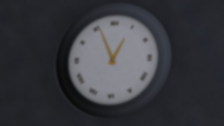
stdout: **12:56**
